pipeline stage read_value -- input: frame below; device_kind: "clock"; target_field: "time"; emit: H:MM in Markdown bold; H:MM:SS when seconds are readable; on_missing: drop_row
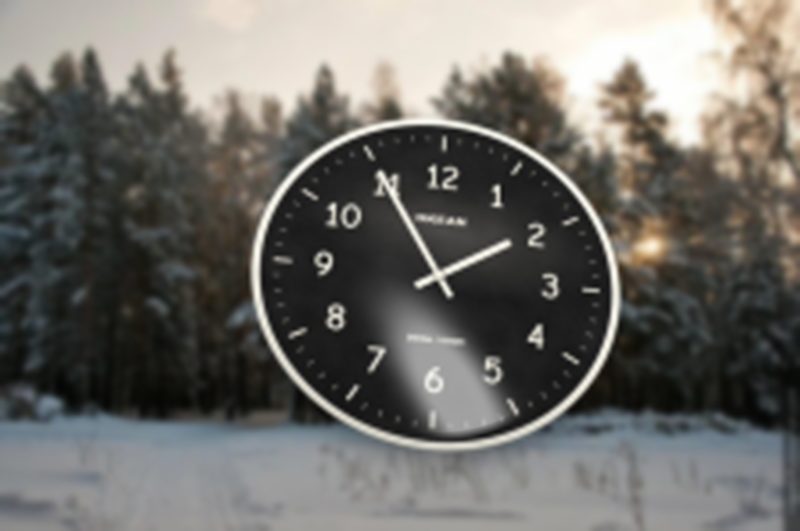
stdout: **1:55**
